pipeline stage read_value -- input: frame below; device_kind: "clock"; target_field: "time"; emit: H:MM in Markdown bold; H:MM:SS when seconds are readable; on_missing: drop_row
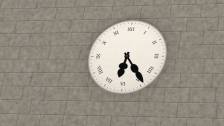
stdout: **6:24**
